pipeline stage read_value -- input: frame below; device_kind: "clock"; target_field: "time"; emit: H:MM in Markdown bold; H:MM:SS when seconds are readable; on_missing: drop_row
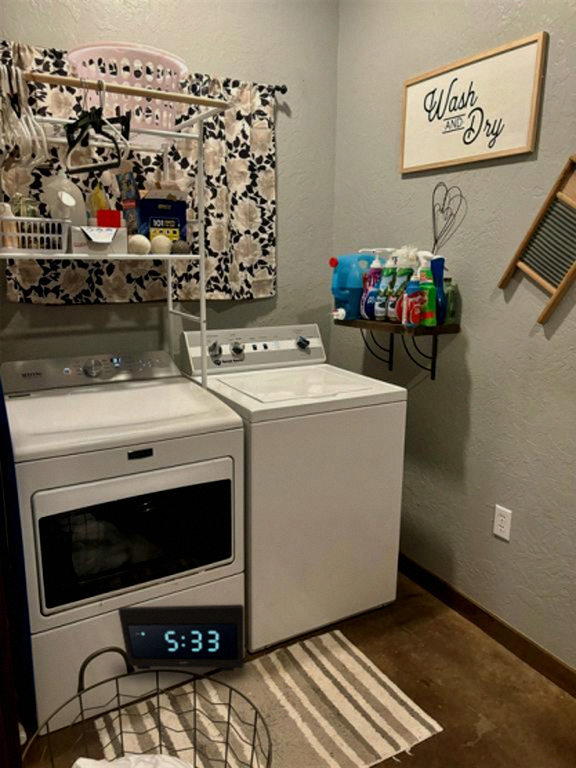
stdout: **5:33**
